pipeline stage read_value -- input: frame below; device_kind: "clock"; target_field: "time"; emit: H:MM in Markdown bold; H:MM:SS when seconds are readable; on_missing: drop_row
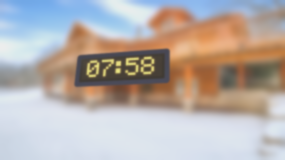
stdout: **7:58**
